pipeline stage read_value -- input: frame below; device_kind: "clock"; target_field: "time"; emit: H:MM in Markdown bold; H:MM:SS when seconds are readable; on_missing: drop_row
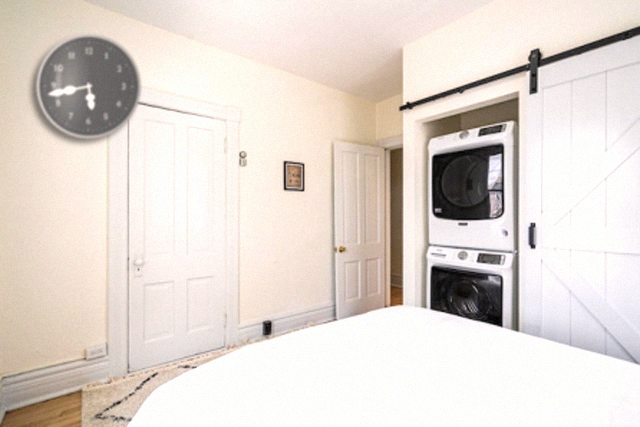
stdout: **5:43**
